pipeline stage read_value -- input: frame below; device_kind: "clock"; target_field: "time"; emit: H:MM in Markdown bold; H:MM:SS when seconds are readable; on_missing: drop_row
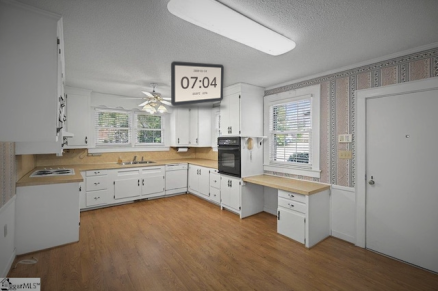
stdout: **7:04**
